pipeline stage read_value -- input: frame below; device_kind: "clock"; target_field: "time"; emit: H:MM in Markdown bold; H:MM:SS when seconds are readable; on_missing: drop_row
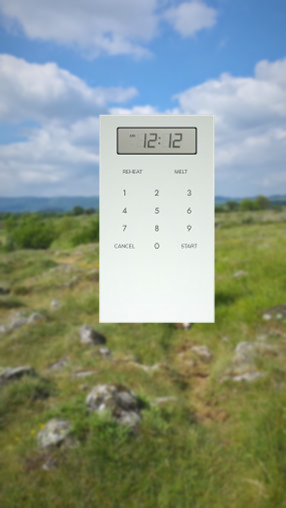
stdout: **12:12**
